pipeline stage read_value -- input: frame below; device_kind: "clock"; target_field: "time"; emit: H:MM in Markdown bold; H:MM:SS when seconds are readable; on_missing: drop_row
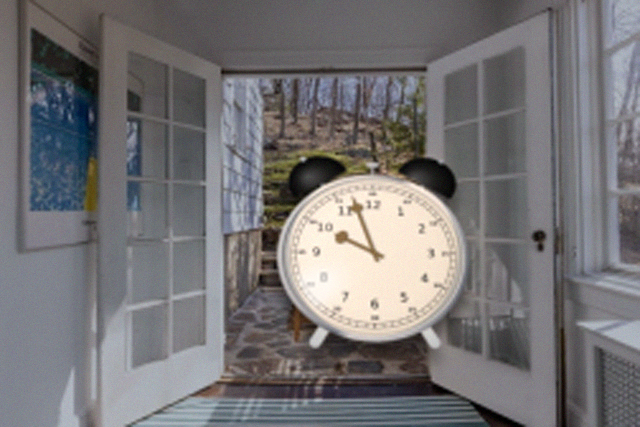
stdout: **9:57**
